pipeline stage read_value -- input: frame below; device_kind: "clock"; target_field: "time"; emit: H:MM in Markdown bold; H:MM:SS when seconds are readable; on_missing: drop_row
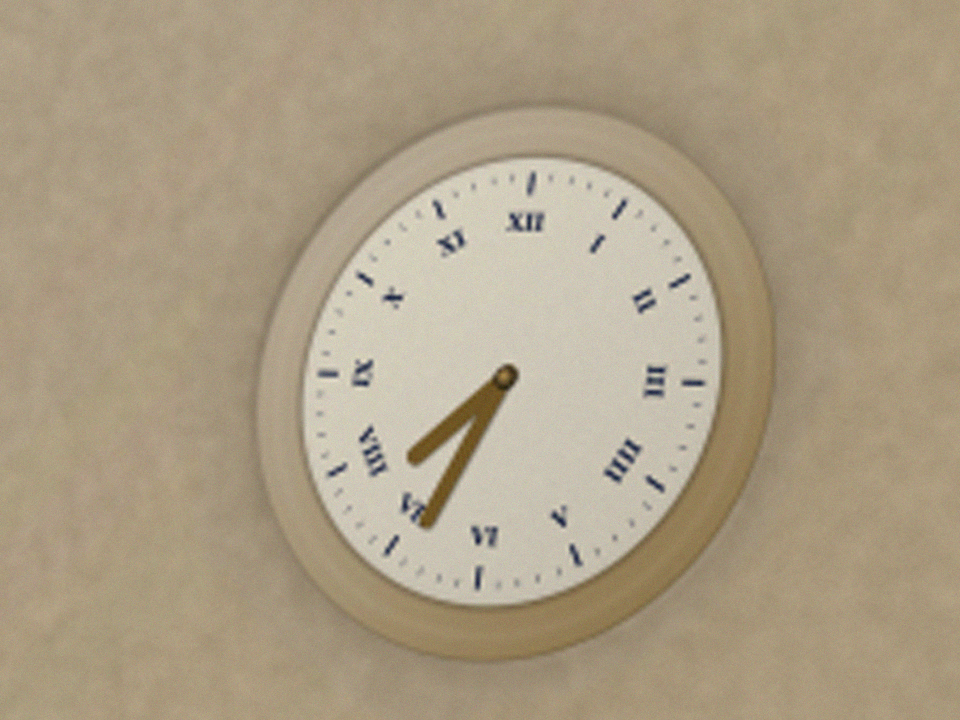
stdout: **7:34**
